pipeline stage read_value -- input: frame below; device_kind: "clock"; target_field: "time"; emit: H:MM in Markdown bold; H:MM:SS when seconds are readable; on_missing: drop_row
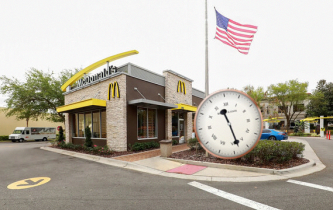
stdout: **11:28**
